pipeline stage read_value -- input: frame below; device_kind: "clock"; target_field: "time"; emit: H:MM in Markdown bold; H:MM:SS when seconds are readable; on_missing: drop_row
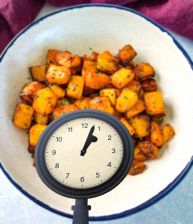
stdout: **1:03**
